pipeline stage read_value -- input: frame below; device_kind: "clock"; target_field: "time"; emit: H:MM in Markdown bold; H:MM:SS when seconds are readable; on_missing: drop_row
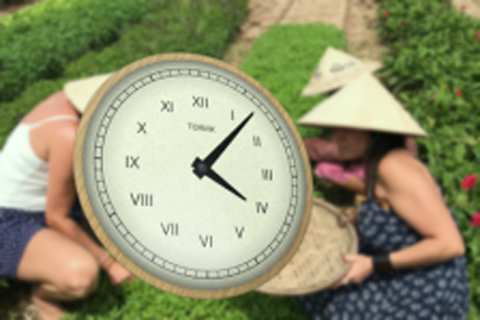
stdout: **4:07**
